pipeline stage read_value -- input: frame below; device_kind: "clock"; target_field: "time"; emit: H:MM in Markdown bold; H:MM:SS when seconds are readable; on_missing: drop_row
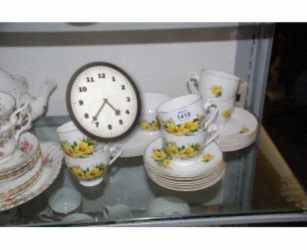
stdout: **4:37**
